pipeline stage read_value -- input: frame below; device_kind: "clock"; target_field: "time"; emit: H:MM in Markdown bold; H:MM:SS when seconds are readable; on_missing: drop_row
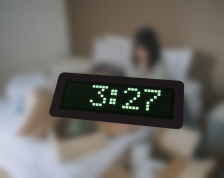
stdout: **3:27**
